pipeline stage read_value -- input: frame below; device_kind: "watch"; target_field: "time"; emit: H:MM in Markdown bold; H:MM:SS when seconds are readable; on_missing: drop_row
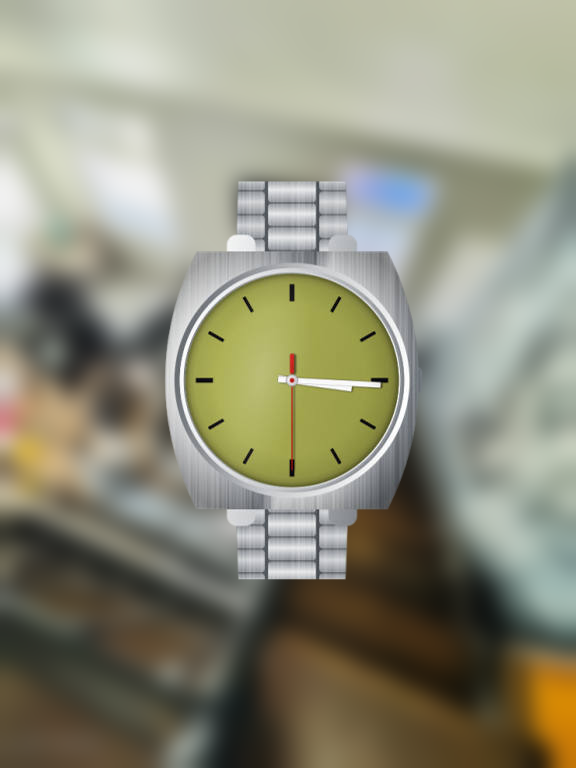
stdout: **3:15:30**
